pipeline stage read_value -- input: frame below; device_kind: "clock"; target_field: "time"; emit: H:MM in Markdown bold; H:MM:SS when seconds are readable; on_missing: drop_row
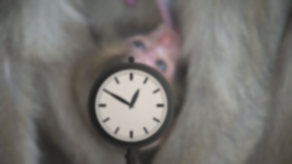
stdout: **12:50**
